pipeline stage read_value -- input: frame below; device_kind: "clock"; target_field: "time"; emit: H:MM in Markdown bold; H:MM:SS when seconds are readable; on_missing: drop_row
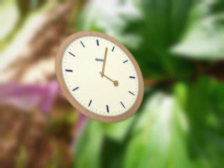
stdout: **4:03**
